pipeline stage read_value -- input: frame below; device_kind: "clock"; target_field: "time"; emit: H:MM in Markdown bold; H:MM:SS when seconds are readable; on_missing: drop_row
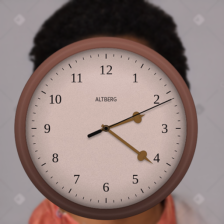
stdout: **2:21:11**
